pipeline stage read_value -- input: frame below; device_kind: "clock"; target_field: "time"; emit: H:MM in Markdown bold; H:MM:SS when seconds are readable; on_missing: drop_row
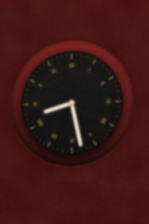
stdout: **8:28**
